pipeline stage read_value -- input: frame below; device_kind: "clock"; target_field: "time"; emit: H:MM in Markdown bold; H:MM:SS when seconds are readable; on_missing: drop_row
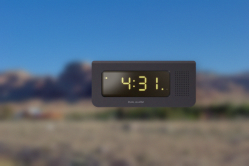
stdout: **4:31**
